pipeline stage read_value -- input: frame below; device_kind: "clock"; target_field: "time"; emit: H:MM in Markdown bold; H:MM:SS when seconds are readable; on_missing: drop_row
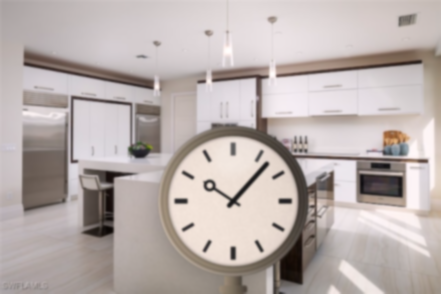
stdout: **10:07**
